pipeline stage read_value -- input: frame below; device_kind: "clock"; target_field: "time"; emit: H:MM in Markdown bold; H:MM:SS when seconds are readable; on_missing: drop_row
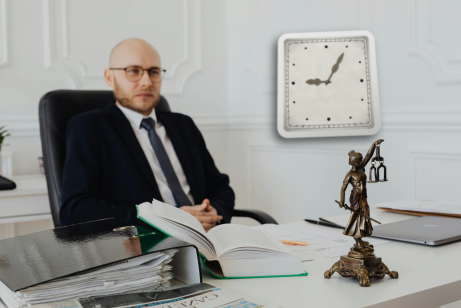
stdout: **9:05**
